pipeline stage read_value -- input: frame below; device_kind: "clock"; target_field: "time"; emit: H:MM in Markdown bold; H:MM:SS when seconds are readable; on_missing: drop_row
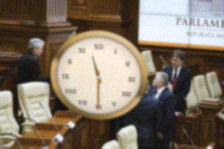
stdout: **11:30**
